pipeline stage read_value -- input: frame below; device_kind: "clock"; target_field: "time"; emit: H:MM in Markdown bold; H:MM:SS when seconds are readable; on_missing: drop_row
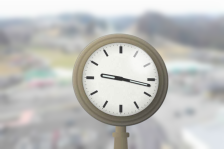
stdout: **9:17**
